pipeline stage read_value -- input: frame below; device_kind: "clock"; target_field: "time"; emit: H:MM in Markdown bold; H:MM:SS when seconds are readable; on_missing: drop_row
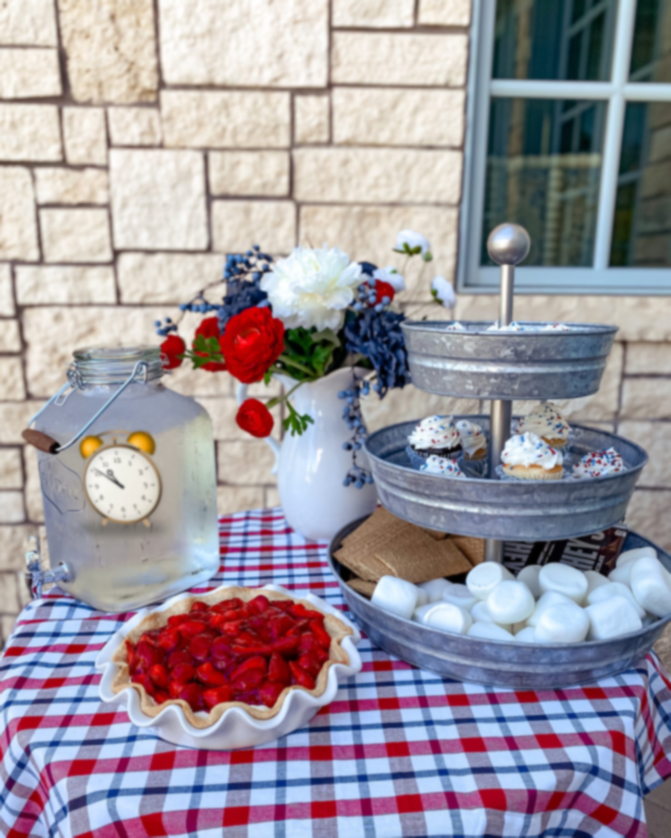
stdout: **10:51**
